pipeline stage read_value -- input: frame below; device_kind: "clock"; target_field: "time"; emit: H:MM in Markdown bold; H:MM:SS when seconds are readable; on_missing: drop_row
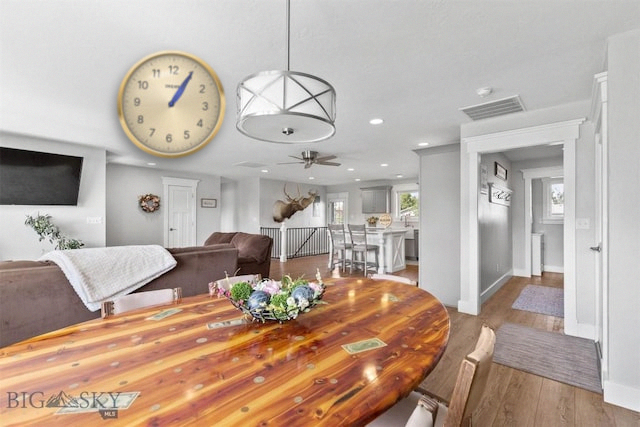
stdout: **1:05**
